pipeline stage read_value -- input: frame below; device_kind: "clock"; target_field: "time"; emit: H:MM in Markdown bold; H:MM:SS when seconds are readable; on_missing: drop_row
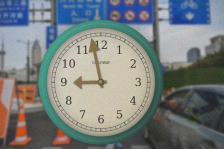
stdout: **8:58**
